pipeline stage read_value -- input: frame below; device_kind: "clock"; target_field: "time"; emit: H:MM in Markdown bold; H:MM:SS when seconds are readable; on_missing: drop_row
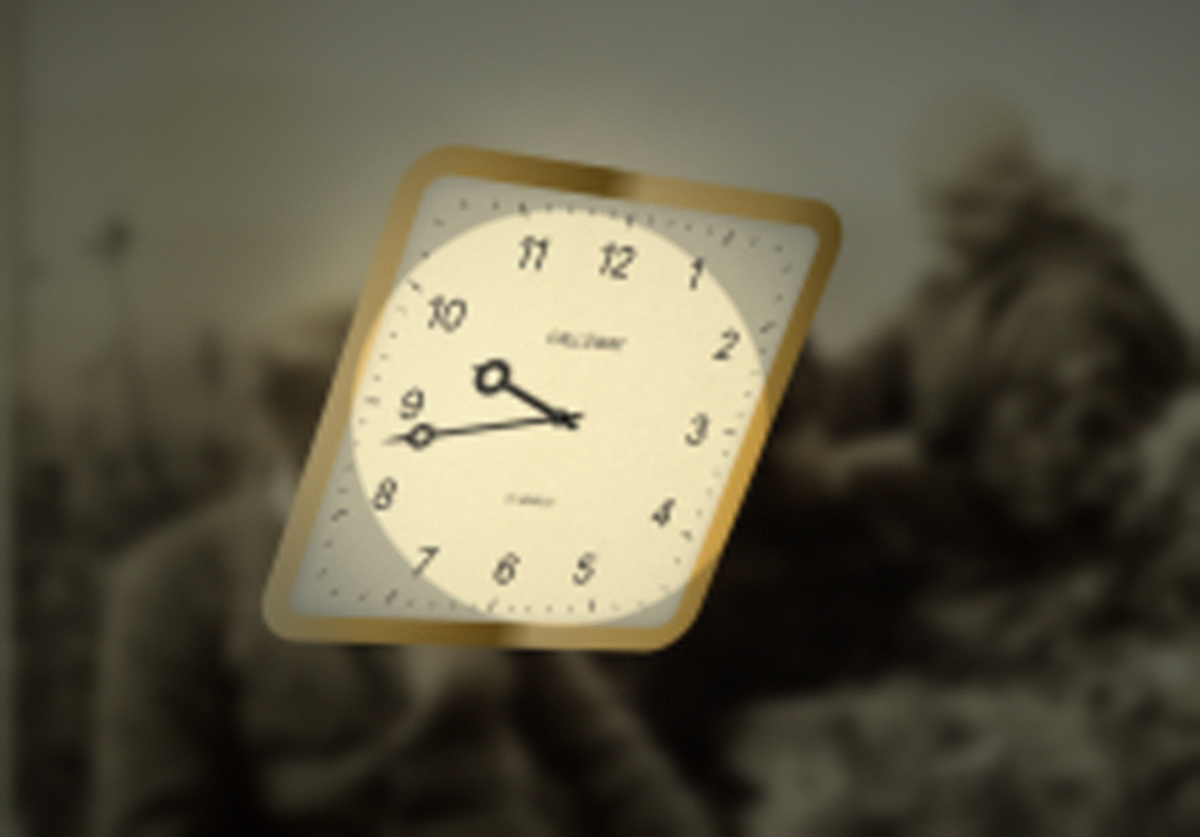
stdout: **9:43**
